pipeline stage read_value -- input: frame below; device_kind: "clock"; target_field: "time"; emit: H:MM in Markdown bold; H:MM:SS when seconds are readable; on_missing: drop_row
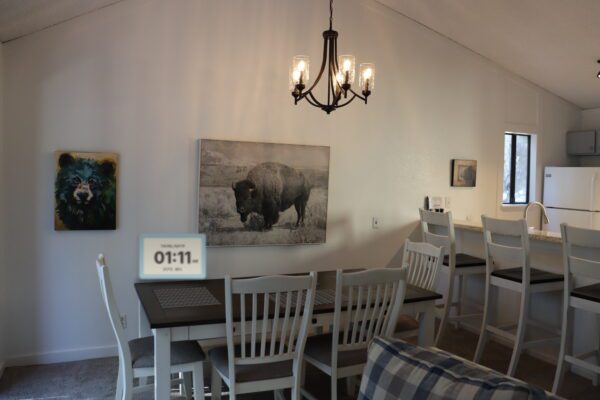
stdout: **1:11**
